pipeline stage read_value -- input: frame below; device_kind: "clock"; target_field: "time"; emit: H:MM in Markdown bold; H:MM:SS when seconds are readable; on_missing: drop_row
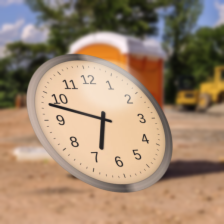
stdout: **6:48**
